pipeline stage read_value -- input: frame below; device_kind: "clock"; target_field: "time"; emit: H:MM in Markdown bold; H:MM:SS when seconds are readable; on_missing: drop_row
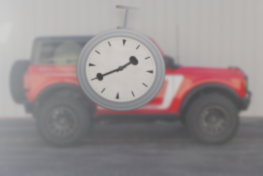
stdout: **1:40**
